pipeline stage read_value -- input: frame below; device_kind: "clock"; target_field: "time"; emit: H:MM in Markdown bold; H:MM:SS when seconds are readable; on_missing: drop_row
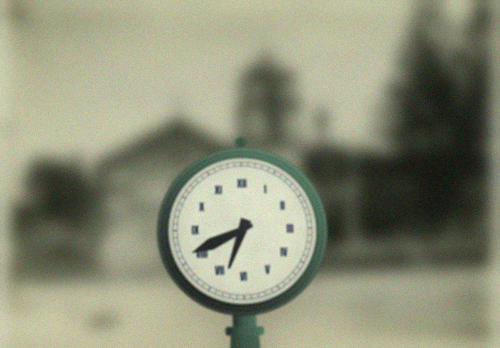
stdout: **6:41**
